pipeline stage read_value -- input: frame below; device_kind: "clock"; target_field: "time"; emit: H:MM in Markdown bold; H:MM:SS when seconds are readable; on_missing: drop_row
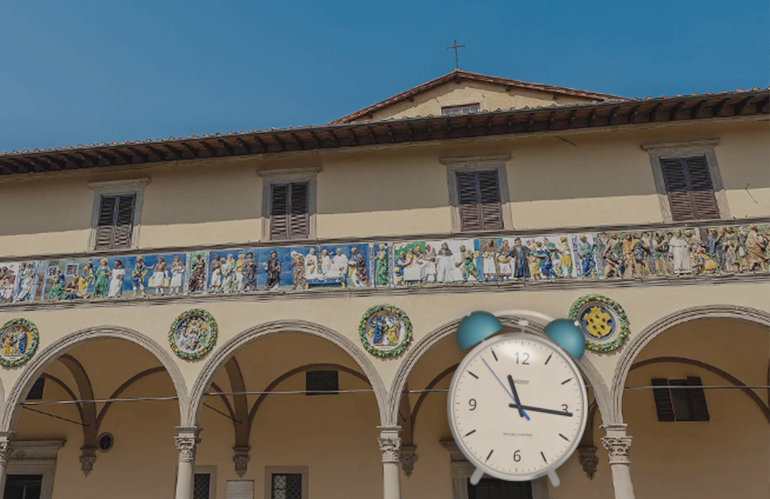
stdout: **11:15:53**
